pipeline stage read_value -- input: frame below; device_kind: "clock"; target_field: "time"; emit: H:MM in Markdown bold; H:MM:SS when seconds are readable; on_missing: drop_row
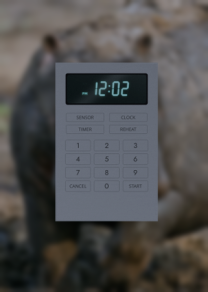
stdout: **12:02**
